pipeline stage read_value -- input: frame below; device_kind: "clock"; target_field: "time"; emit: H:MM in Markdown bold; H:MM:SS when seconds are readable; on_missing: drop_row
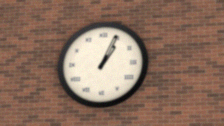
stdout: **1:04**
